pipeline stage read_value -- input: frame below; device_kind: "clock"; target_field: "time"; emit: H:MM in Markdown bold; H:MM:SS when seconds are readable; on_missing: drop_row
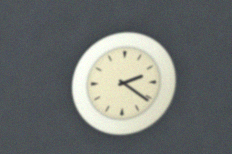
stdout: **2:21**
